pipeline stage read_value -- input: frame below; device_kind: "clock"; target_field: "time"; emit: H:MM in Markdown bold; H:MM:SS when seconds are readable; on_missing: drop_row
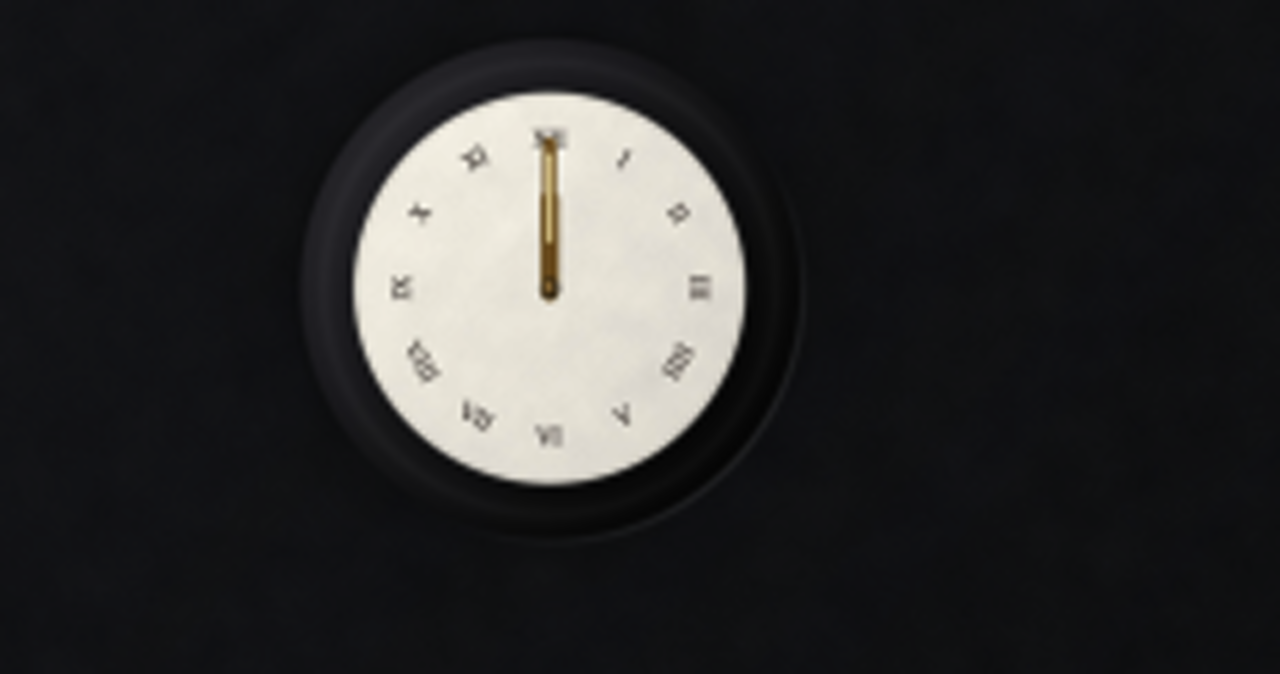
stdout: **12:00**
